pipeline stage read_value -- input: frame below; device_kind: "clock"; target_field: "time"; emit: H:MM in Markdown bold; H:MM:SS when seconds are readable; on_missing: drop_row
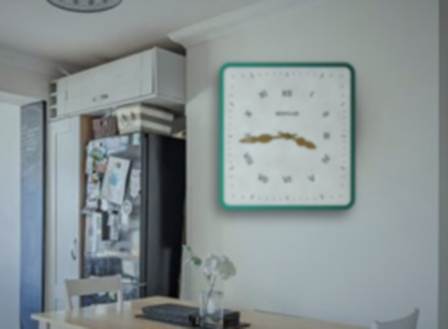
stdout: **3:44**
